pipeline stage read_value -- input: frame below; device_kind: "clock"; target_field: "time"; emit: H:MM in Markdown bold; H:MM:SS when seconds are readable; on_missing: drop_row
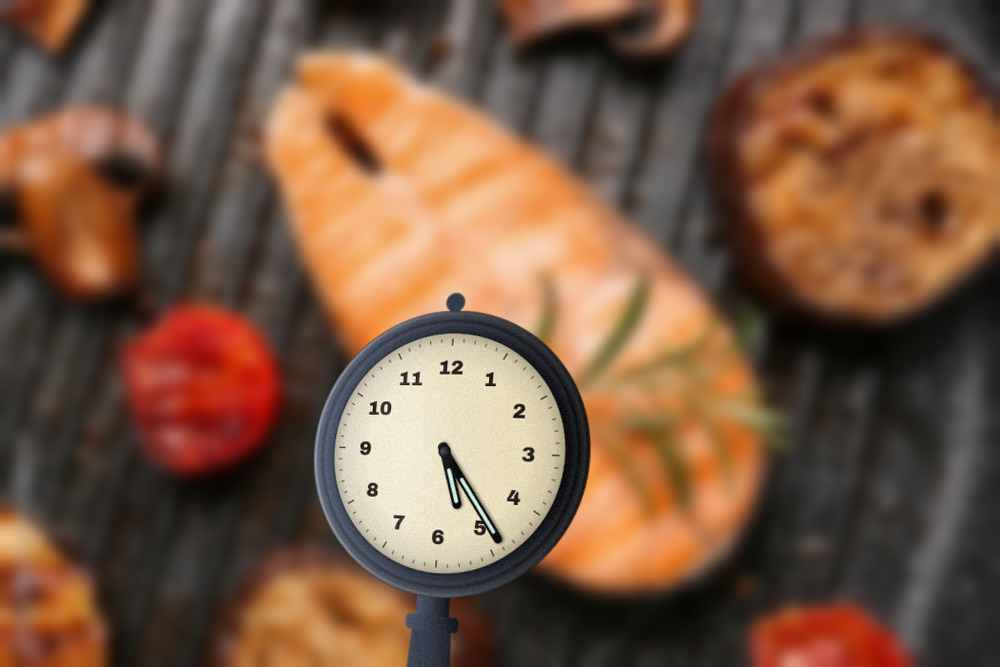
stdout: **5:24**
